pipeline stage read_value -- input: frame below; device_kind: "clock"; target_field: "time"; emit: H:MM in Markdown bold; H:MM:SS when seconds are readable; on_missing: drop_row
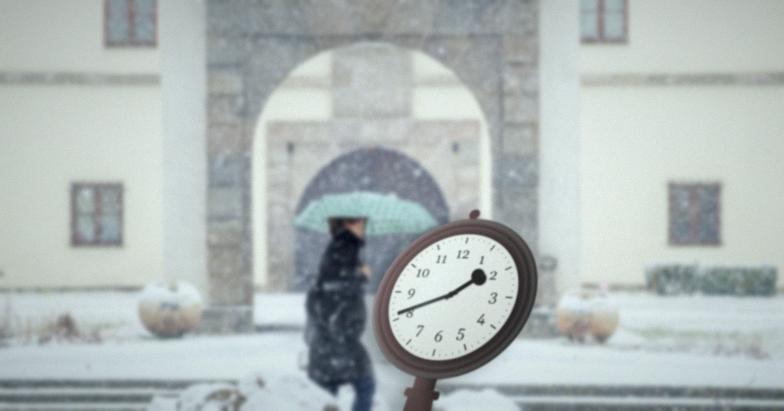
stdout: **1:41**
